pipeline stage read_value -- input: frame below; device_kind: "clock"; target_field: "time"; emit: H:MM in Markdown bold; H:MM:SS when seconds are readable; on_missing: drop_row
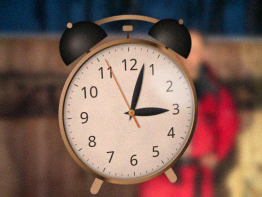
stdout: **3:02:56**
